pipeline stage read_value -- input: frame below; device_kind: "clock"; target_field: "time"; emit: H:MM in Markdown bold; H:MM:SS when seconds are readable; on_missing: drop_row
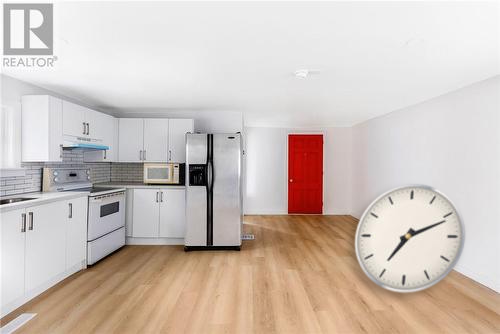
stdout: **7:11**
